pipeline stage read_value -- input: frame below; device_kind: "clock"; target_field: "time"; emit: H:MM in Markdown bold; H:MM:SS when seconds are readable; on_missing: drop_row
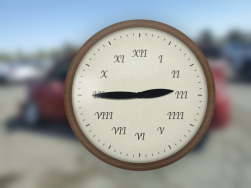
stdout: **2:45**
